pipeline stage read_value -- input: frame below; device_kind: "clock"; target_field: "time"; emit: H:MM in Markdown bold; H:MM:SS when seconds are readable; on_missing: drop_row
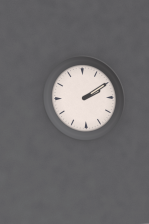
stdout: **2:10**
